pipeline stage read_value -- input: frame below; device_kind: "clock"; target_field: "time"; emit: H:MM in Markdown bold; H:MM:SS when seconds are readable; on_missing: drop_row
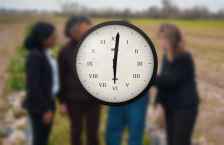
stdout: **6:01**
